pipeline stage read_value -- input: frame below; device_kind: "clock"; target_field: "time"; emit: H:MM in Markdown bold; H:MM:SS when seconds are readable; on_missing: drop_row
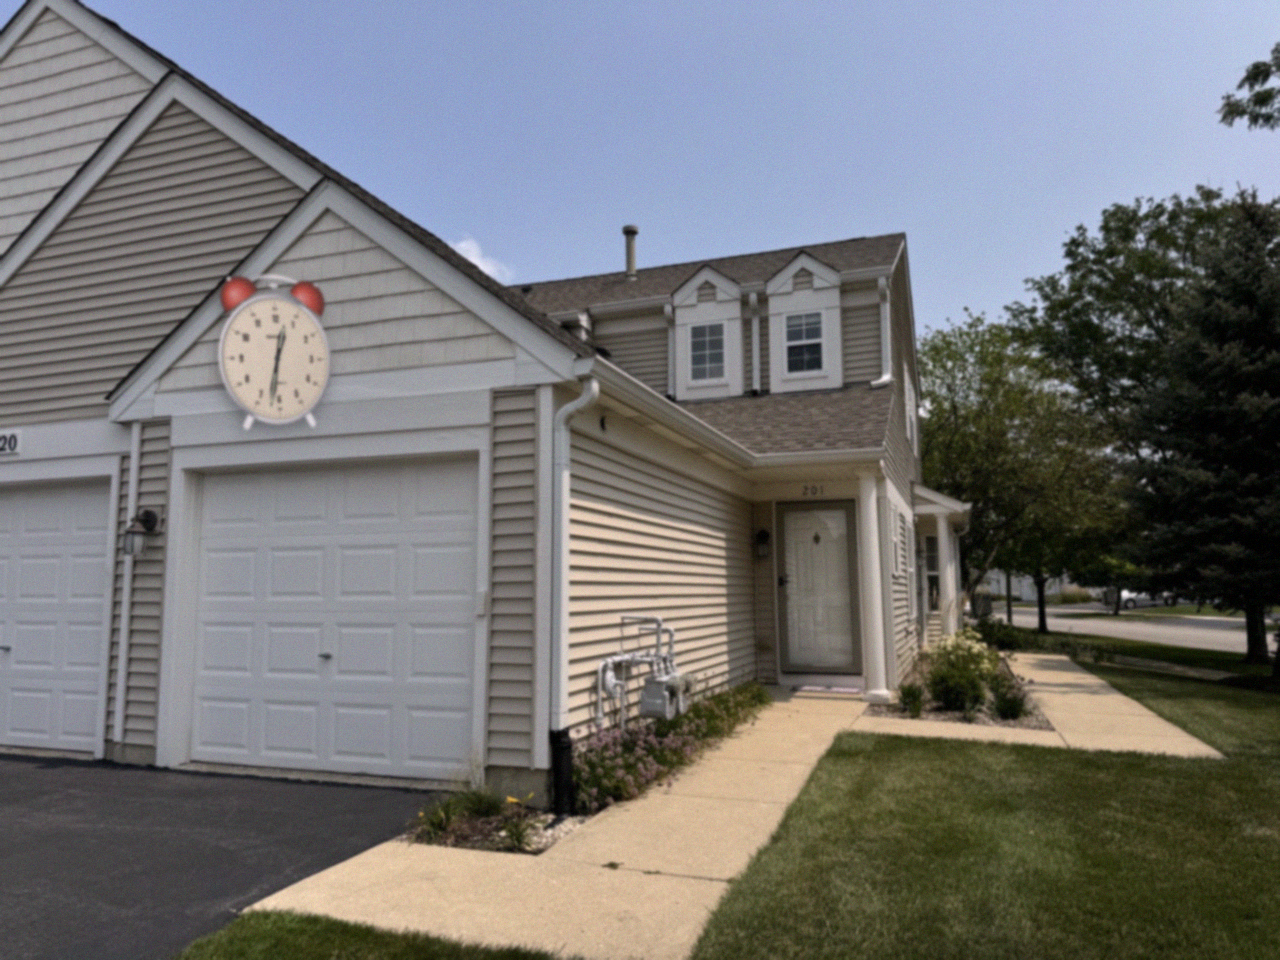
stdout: **12:32**
